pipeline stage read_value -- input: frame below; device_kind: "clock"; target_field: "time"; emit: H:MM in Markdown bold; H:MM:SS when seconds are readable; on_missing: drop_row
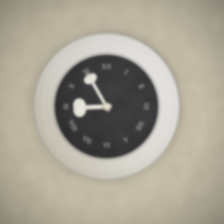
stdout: **8:55**
